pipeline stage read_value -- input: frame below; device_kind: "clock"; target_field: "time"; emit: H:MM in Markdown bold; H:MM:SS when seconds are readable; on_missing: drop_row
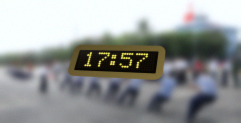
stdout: **17:57**
